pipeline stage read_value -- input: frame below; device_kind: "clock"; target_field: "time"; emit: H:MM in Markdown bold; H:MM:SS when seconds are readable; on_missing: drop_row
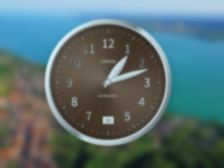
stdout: **1:12**
